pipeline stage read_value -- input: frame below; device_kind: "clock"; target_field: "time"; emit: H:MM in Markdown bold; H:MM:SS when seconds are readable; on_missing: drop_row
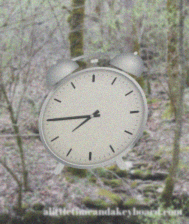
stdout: **7:45**
